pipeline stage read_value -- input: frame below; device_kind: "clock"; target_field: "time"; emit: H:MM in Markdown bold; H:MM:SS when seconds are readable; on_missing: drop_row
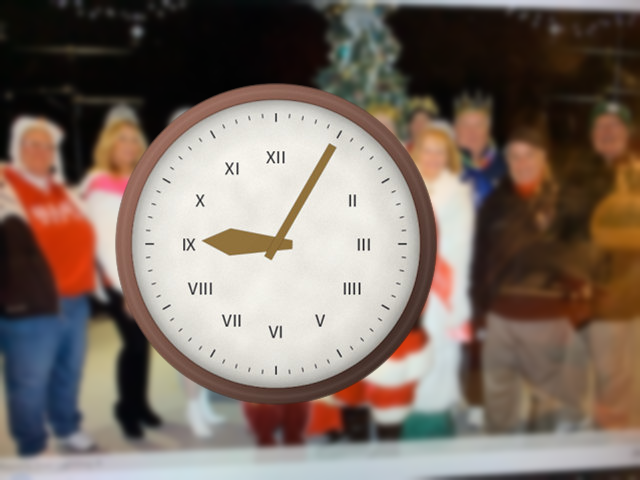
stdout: **9:05**
